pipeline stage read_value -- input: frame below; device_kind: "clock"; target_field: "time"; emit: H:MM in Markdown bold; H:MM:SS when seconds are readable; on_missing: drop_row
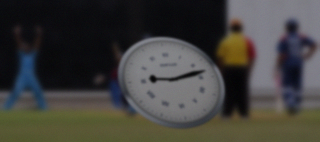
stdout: **9:13**
